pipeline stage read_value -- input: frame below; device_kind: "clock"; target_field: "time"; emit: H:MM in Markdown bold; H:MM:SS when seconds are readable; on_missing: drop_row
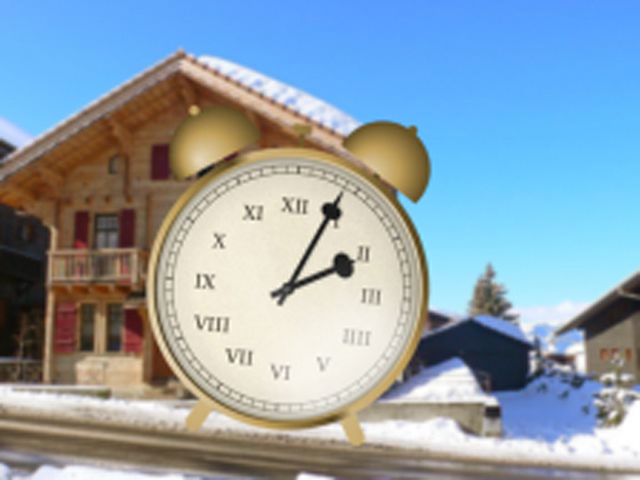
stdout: **2:04**
